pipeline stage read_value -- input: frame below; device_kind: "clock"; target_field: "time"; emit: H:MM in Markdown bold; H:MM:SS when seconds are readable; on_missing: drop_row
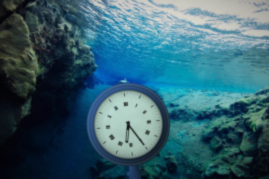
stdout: **6:25**
